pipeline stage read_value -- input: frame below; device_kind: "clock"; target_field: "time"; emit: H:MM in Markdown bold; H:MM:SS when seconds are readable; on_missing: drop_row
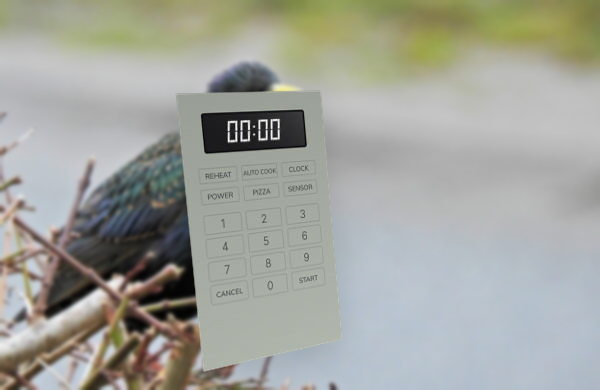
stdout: **0:00**
